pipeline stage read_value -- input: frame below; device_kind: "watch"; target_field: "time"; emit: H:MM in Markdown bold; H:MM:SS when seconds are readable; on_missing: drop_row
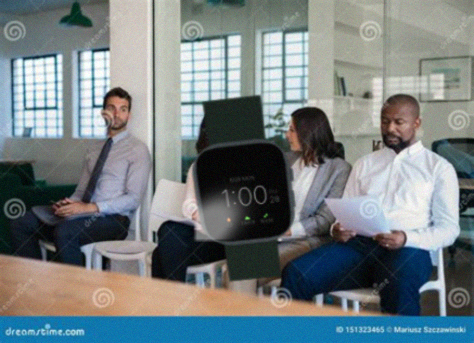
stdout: **1:00**
